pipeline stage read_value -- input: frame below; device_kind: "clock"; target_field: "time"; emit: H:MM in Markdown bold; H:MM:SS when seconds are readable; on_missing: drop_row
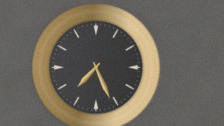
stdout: **7:26**
